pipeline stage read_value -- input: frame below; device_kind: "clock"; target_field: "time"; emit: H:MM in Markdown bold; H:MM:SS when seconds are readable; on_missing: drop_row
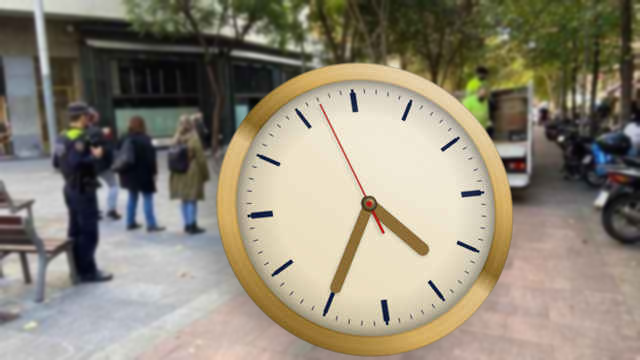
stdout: **4:34:57**
